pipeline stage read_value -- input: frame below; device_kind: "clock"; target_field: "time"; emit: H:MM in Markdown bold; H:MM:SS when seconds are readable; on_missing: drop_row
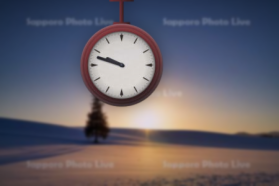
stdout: **9:48**
